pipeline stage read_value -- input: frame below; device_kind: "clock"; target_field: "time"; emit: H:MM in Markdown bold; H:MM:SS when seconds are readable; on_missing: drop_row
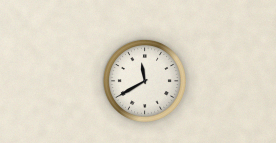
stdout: **11:40**
